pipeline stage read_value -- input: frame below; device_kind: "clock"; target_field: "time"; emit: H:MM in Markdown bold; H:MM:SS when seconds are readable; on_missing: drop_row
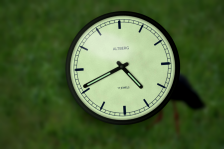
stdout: **4:41**
